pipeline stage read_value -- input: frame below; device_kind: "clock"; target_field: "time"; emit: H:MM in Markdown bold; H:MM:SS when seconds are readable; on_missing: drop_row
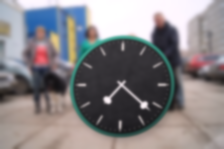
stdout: **7:22**
